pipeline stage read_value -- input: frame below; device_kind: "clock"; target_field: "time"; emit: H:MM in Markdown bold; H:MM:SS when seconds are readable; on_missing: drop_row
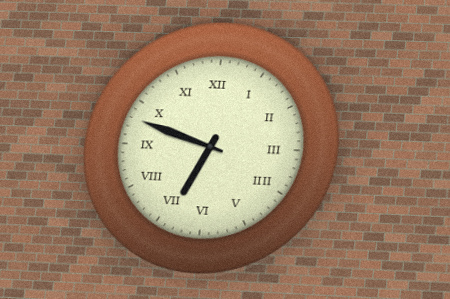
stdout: **6:48**
